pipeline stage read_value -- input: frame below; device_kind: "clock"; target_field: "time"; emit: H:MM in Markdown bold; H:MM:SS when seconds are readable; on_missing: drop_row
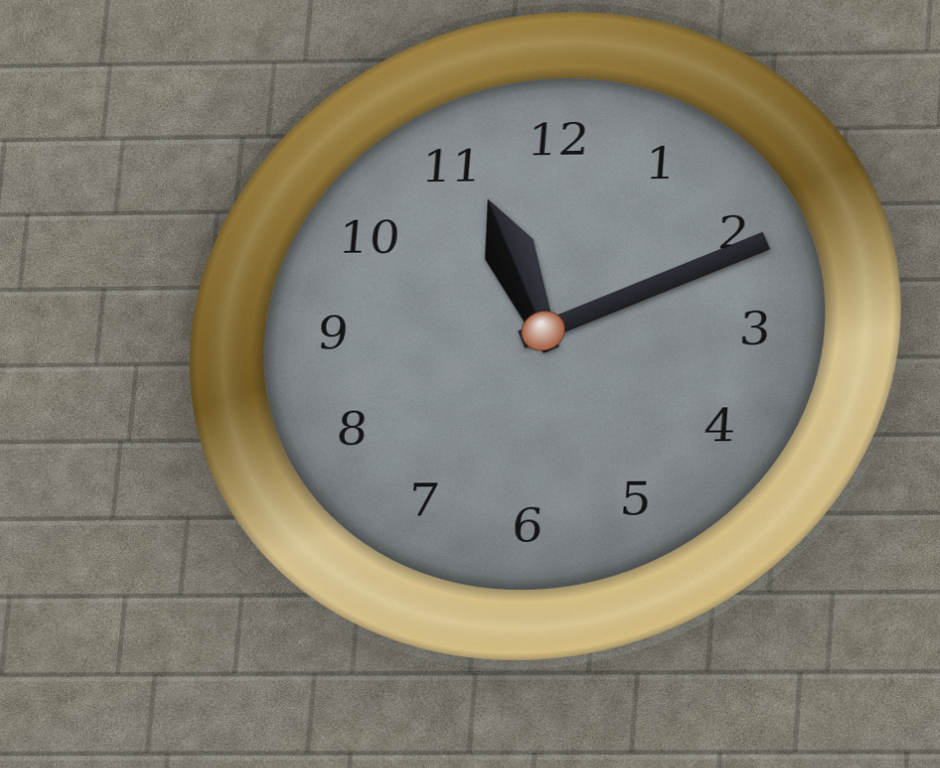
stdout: **11:11**
